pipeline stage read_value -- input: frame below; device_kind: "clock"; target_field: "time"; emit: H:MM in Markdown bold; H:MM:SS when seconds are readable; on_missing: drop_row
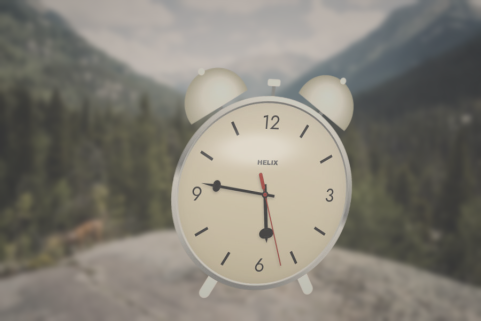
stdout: **5:46:27**
